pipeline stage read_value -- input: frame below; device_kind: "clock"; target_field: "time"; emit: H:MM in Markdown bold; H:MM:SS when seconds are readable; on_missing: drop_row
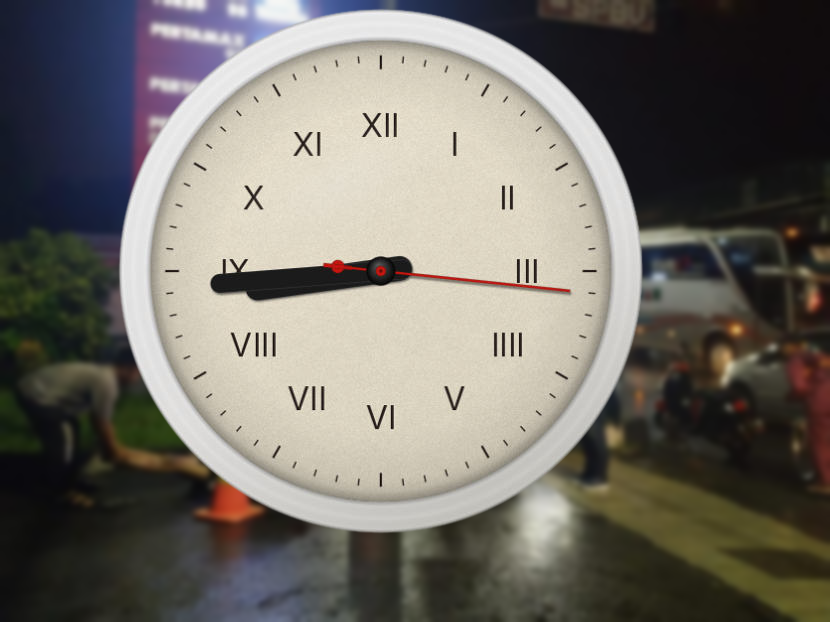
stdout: **8:44:16**
